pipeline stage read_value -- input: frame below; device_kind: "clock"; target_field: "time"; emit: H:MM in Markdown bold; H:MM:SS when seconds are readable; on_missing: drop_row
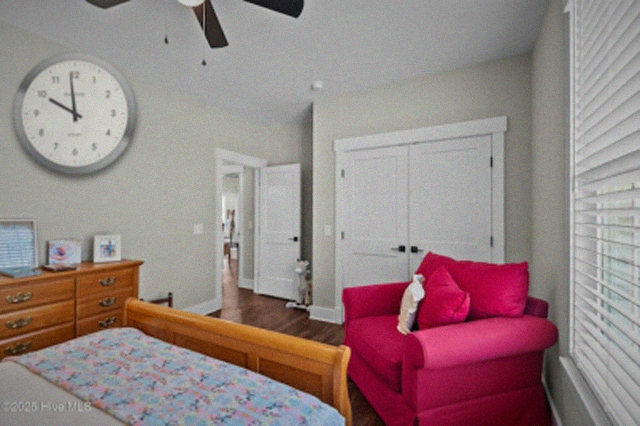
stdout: **9:59**
